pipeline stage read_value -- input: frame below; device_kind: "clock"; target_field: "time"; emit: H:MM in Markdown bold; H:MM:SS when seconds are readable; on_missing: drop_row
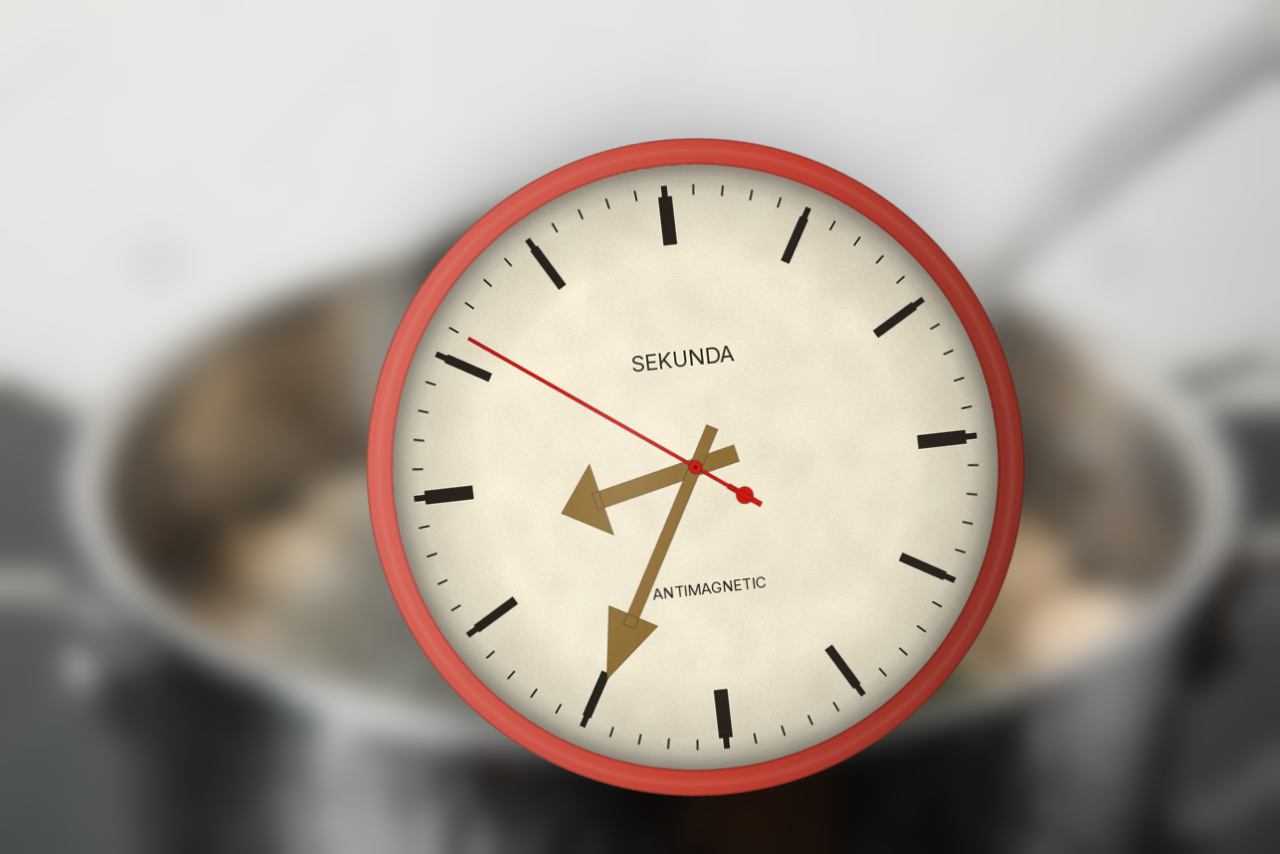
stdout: **8:34:51**
